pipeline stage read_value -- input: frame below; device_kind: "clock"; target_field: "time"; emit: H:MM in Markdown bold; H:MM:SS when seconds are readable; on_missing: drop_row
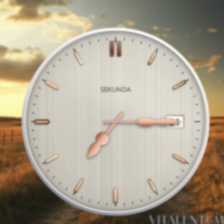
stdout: **7:15**
